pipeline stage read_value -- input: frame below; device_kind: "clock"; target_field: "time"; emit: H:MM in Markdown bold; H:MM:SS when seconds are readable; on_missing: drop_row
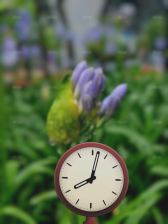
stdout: **8:02**
